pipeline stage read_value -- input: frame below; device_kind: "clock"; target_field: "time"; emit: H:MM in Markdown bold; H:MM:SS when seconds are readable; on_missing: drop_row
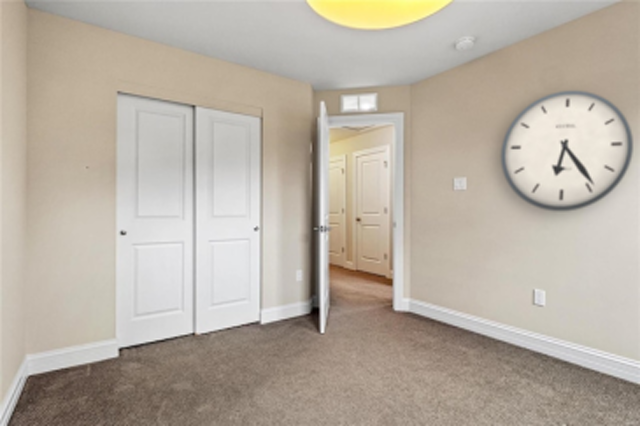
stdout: **6:24**
